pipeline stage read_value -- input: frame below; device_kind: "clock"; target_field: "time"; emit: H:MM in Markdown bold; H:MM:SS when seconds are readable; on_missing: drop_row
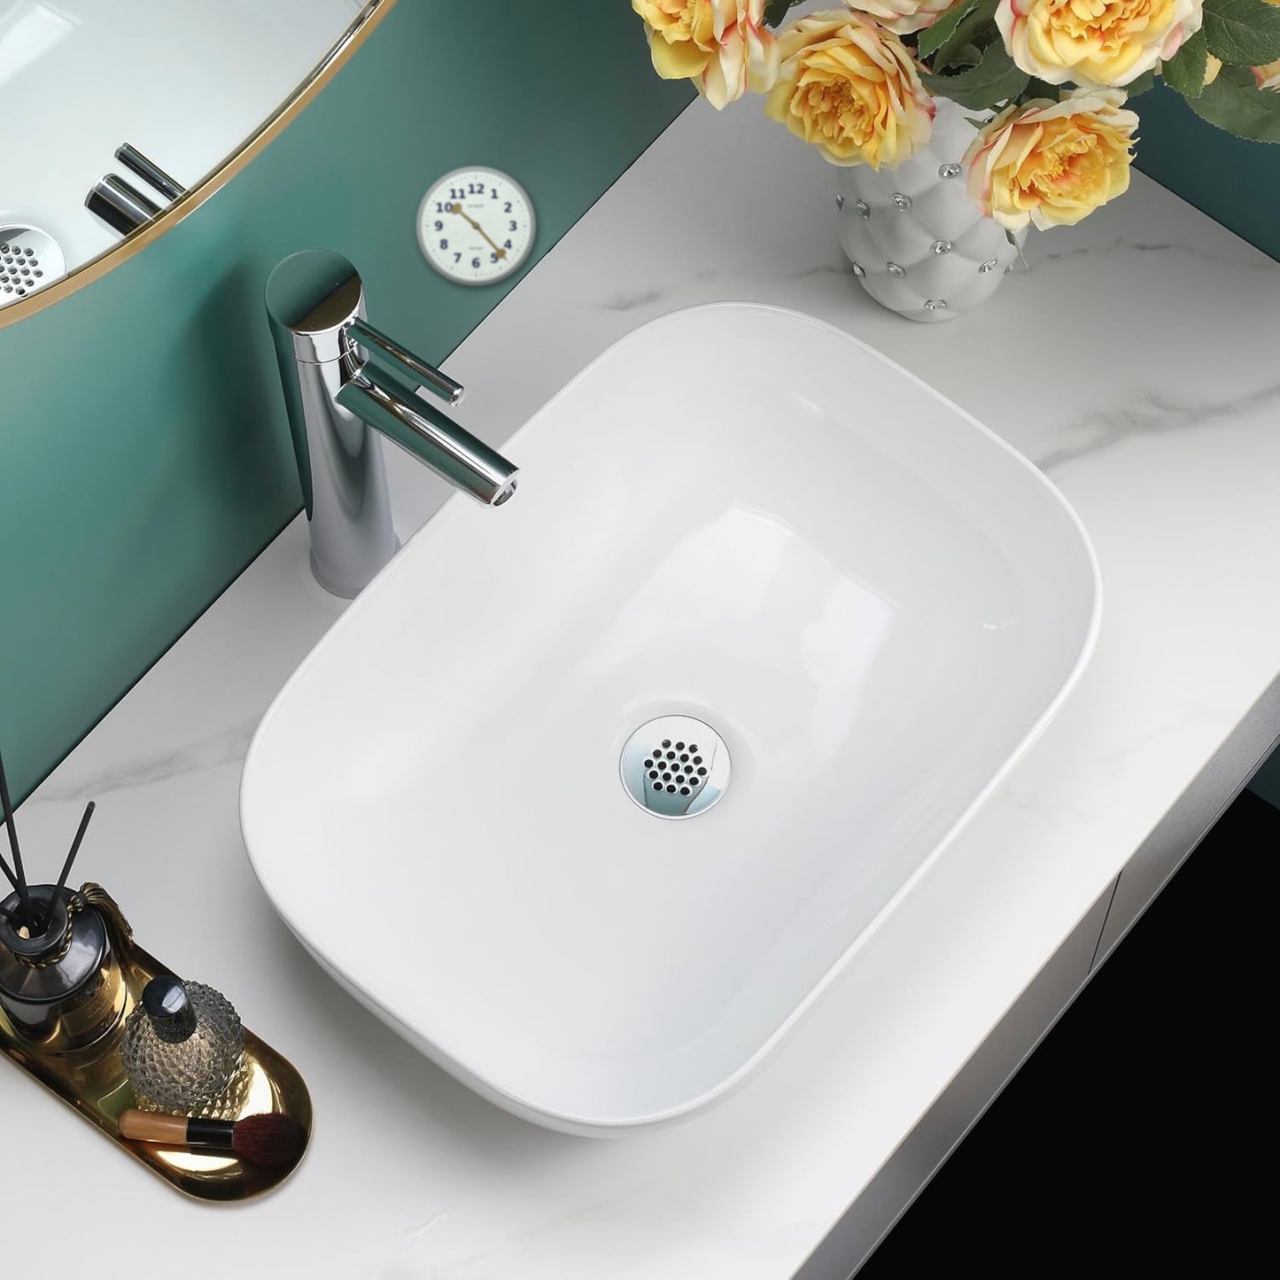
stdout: **10:23**
